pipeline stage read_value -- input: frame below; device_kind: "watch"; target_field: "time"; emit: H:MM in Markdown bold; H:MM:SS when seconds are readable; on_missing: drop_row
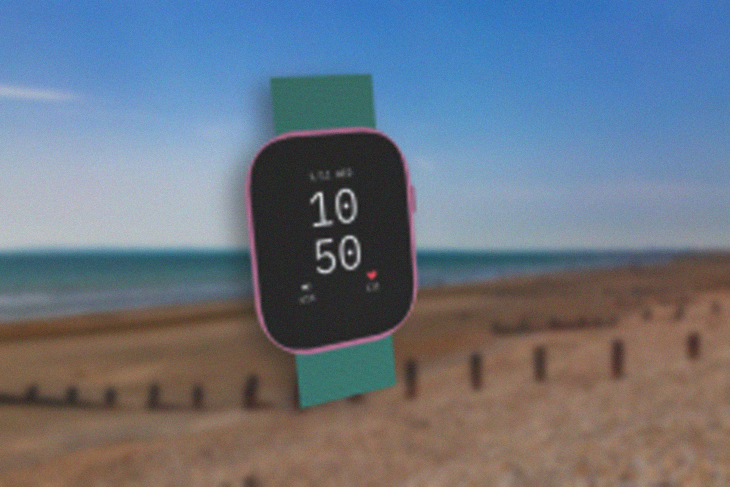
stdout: **10:50**
